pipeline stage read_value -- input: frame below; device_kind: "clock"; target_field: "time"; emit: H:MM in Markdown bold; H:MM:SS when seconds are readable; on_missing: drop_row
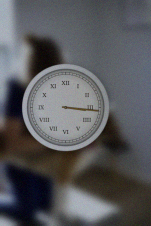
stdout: **3:16**
